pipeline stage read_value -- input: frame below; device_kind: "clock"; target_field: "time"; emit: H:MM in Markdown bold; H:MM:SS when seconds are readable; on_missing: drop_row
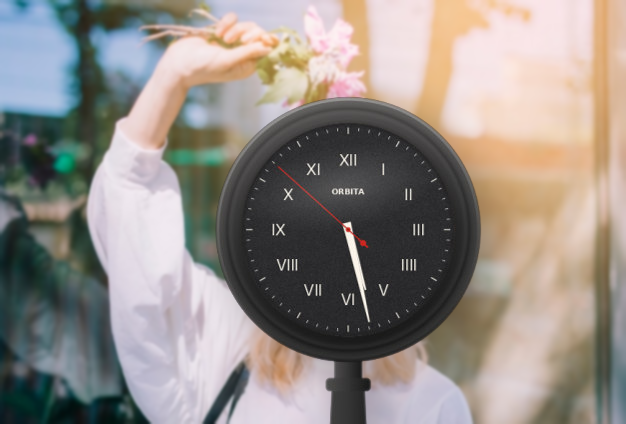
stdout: **5:27:52**
